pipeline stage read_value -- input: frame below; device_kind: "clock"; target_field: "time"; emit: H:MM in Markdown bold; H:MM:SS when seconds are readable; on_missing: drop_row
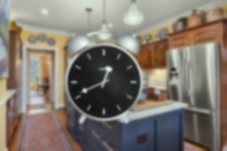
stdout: **12:41**
